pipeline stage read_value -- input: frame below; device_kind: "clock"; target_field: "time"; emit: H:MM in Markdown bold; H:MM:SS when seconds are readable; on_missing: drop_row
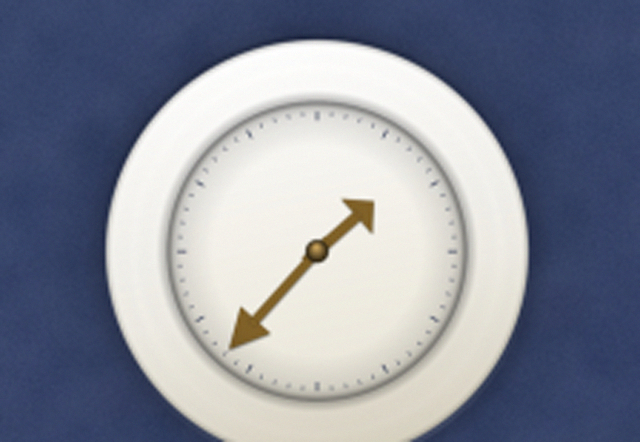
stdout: **1:37**
